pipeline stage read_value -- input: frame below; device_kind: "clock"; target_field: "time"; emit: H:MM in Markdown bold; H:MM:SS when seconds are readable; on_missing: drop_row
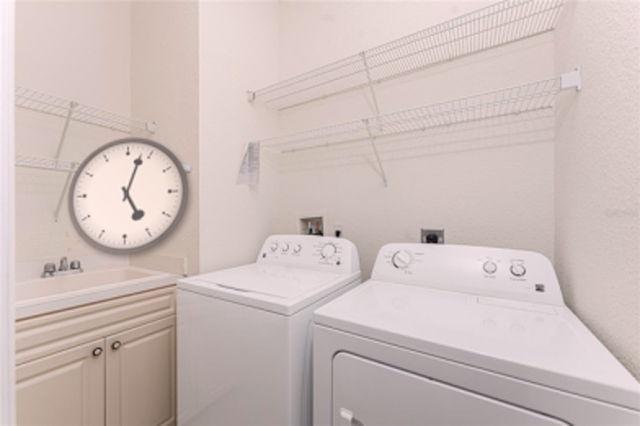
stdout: **5:03**
